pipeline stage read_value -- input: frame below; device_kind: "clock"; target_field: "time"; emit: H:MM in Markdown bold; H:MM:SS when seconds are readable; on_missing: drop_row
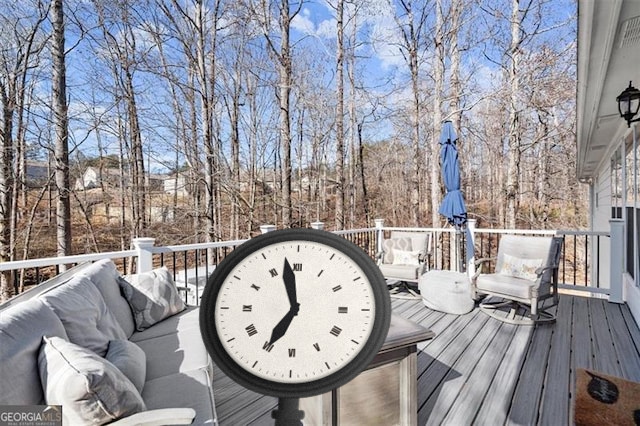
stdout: **6:58**
